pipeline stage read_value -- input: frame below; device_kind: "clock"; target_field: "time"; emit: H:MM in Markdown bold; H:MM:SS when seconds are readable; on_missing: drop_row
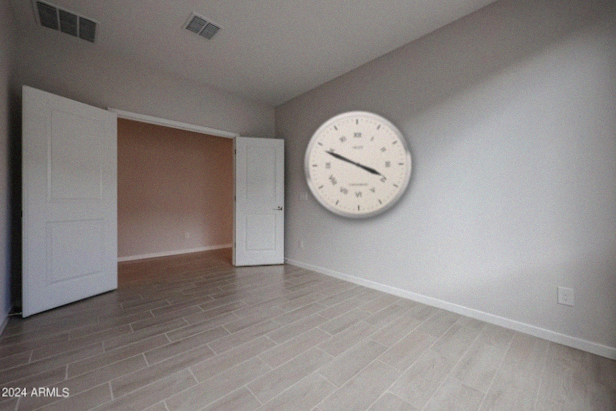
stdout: **3:49**
